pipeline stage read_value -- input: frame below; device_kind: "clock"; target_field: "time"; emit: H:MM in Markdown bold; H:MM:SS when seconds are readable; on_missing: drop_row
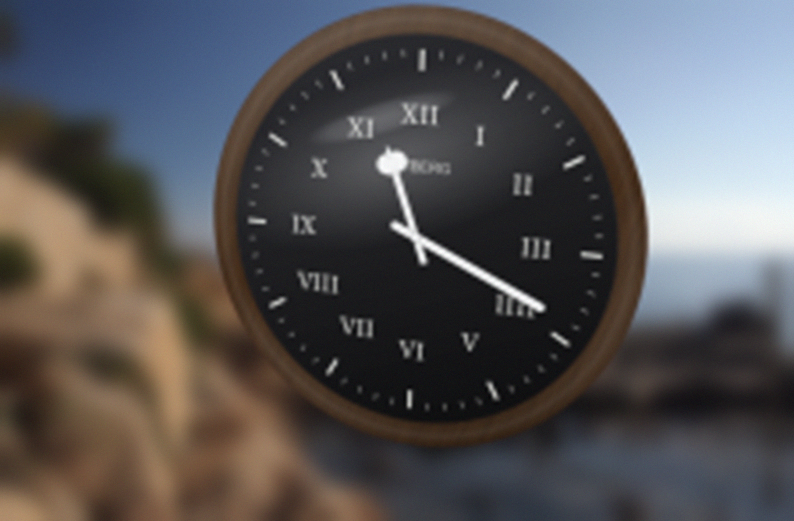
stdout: **11:19**
